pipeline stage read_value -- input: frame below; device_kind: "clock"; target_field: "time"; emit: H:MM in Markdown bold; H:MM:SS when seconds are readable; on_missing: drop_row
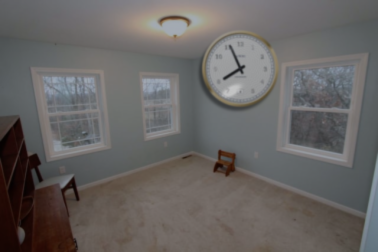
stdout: **7:56**
